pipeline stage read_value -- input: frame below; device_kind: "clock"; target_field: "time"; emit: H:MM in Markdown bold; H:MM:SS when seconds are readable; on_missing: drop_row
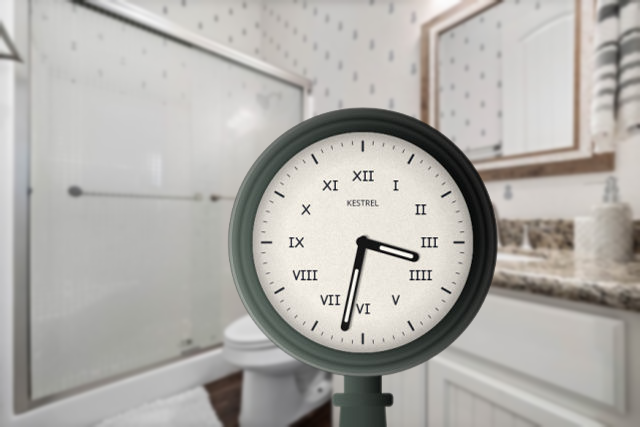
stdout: **3:32**
